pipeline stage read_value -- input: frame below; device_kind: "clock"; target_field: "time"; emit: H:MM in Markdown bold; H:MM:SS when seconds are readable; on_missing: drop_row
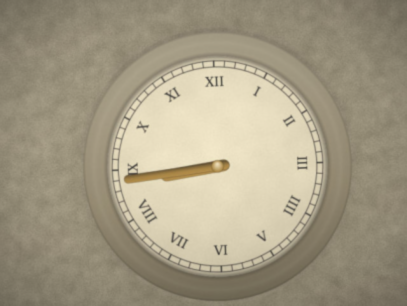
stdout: **8:44**
